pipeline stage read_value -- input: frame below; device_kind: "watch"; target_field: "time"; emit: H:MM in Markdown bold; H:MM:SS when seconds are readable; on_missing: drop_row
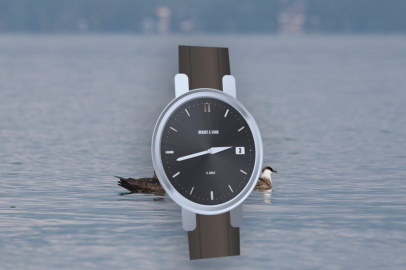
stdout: **2:43**
